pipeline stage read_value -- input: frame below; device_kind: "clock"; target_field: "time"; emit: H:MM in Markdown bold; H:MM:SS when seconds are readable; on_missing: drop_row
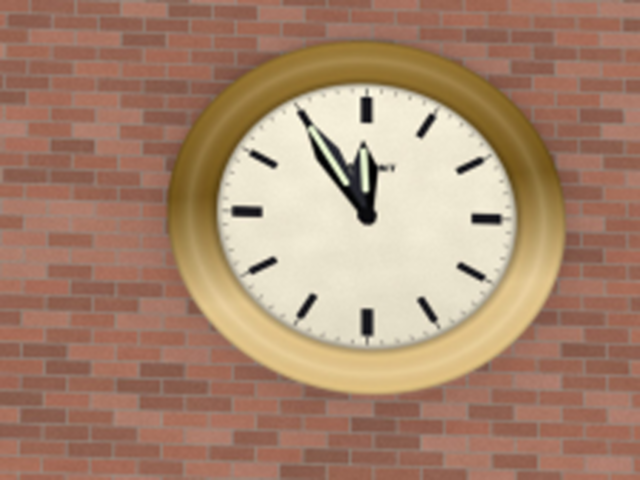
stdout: **11:55**
